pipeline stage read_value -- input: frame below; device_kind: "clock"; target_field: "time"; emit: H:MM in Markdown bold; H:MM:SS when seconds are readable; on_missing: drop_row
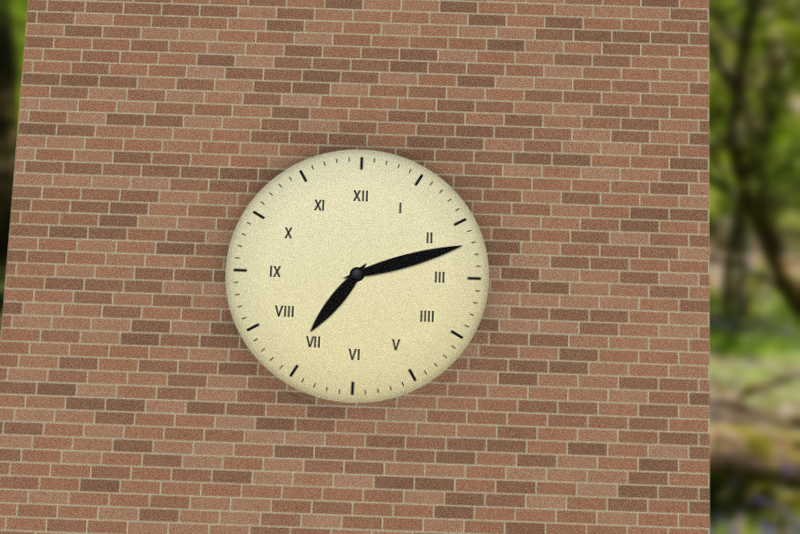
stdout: **7:12**
